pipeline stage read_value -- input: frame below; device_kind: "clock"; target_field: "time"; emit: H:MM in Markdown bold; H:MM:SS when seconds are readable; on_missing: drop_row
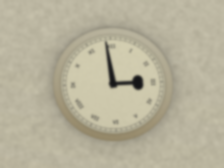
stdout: **2:59**
